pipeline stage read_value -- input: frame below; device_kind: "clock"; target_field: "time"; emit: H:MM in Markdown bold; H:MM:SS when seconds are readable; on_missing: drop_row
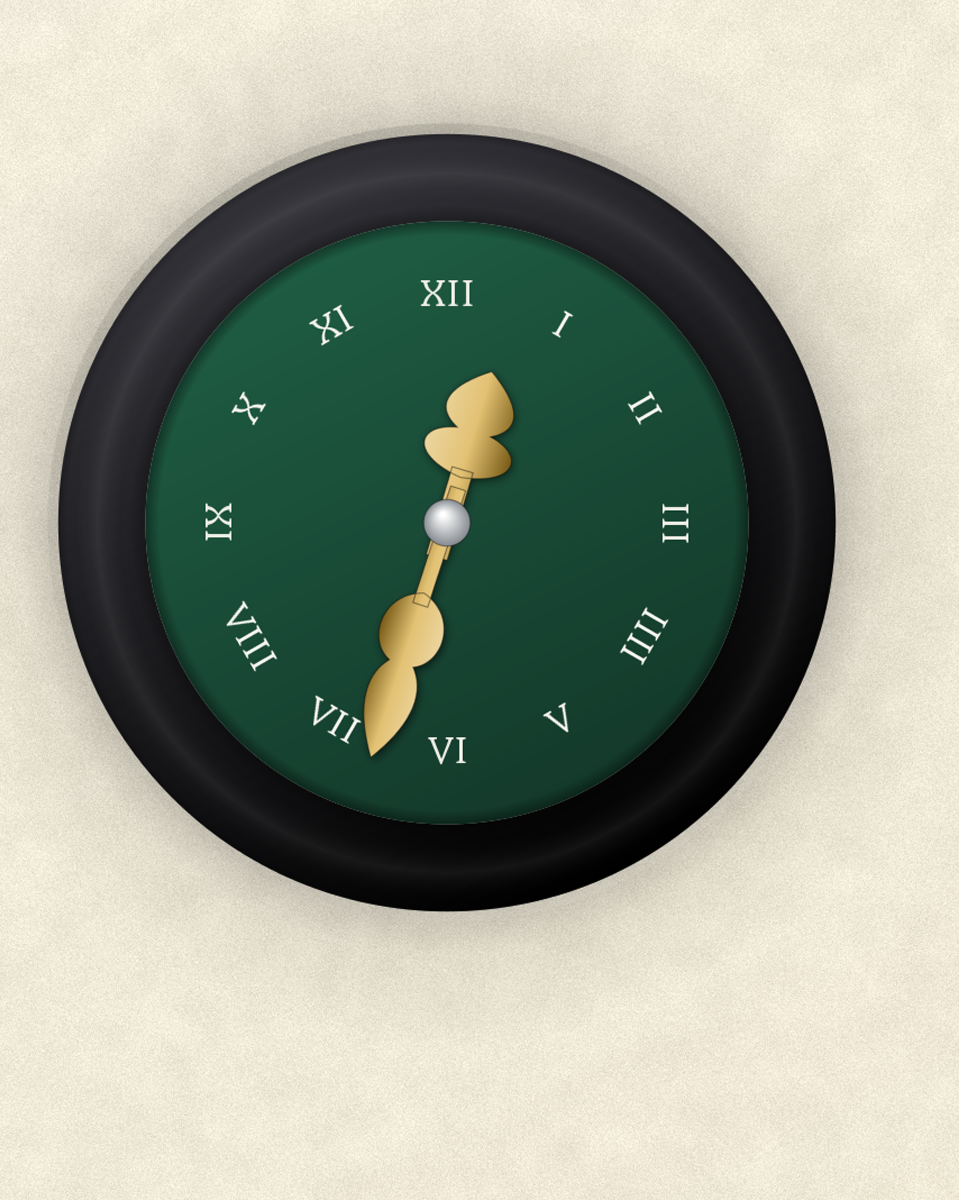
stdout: **12:33**
